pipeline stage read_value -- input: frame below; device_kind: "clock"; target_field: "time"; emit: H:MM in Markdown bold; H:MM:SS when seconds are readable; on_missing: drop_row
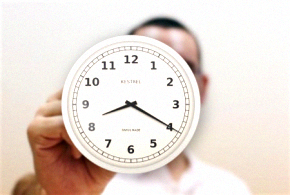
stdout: **8:20**
